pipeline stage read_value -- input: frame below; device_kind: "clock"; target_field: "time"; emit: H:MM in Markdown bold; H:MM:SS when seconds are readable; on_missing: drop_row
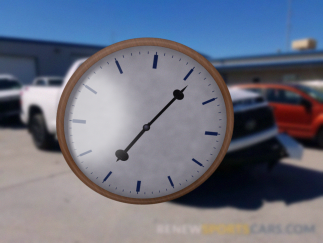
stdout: **7:06**
